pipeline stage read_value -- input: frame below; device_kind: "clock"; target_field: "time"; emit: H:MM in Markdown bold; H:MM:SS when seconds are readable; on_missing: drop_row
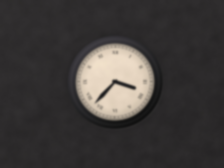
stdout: **3:37**
